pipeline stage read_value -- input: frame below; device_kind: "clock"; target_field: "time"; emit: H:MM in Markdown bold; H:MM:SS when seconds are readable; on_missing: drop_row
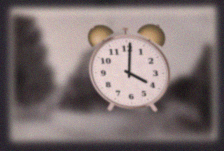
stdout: **4:01**
